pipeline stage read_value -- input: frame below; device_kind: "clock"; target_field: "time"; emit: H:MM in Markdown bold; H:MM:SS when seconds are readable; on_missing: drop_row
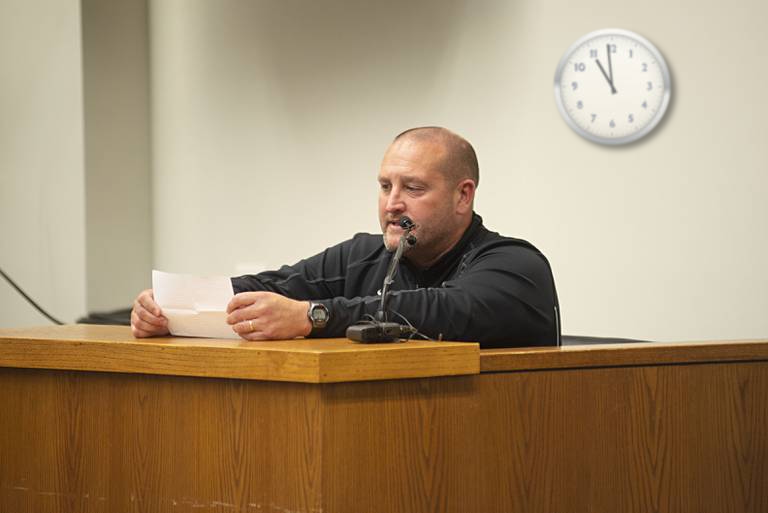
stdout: **10:59**
